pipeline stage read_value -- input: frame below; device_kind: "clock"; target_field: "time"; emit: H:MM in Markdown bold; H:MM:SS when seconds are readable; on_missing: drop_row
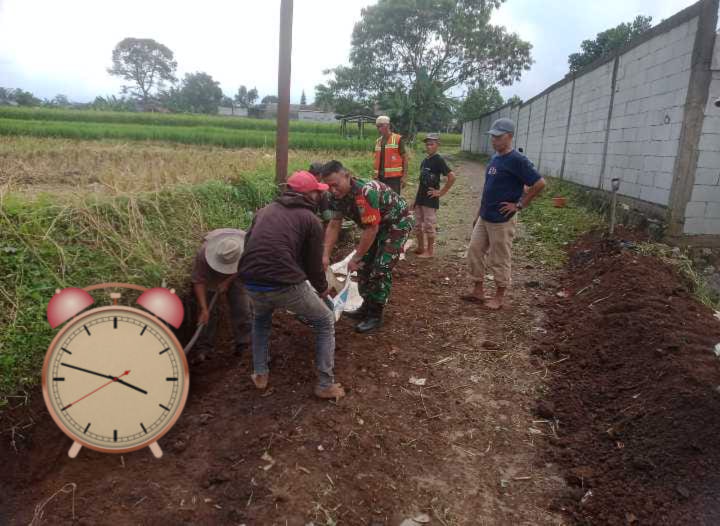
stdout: **3:47:40**
